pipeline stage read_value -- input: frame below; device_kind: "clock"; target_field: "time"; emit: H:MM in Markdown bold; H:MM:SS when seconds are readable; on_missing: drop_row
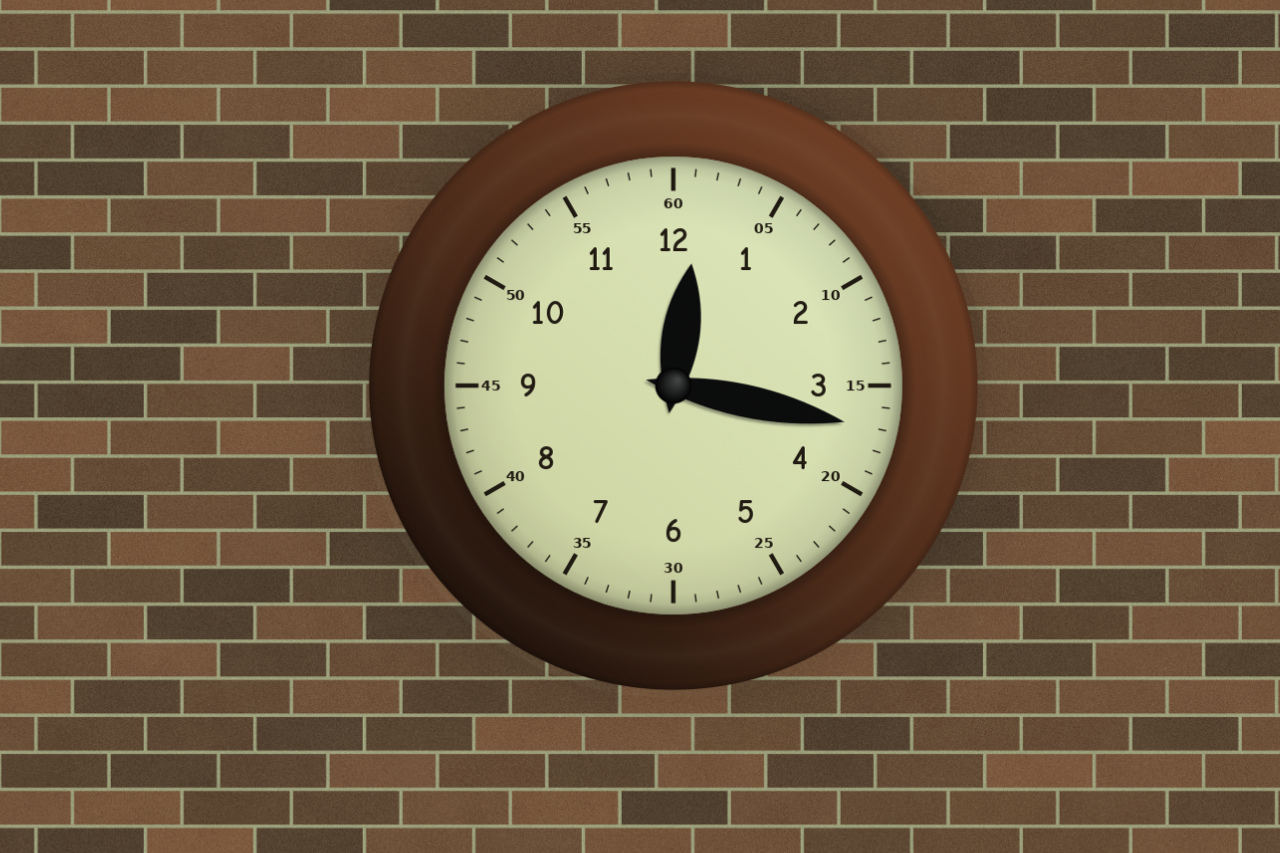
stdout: **12:17**
